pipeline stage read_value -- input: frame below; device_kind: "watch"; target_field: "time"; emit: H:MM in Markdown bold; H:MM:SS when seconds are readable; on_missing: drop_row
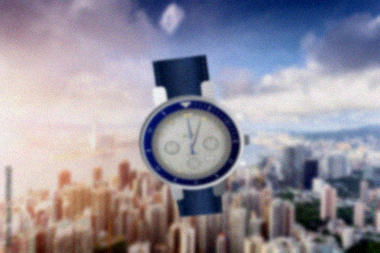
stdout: **12:04**
